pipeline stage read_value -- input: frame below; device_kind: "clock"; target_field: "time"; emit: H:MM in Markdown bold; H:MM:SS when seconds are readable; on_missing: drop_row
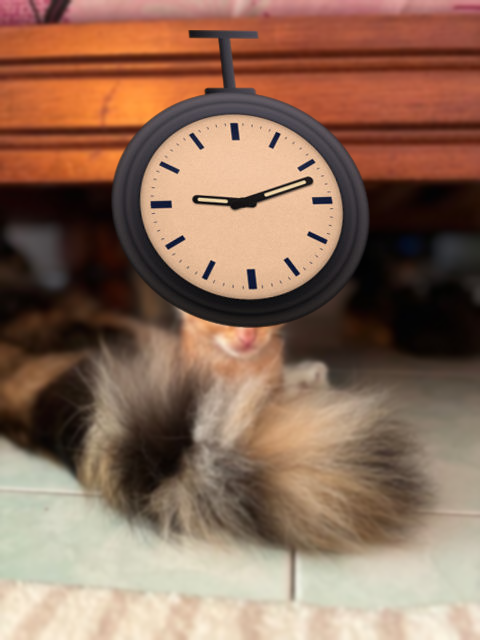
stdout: **9:12**
